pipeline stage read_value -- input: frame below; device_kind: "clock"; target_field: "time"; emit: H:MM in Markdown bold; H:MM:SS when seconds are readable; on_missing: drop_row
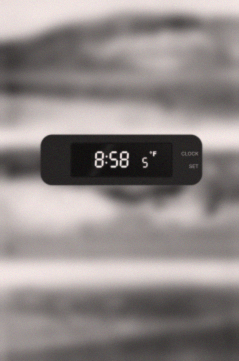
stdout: **8:58**
